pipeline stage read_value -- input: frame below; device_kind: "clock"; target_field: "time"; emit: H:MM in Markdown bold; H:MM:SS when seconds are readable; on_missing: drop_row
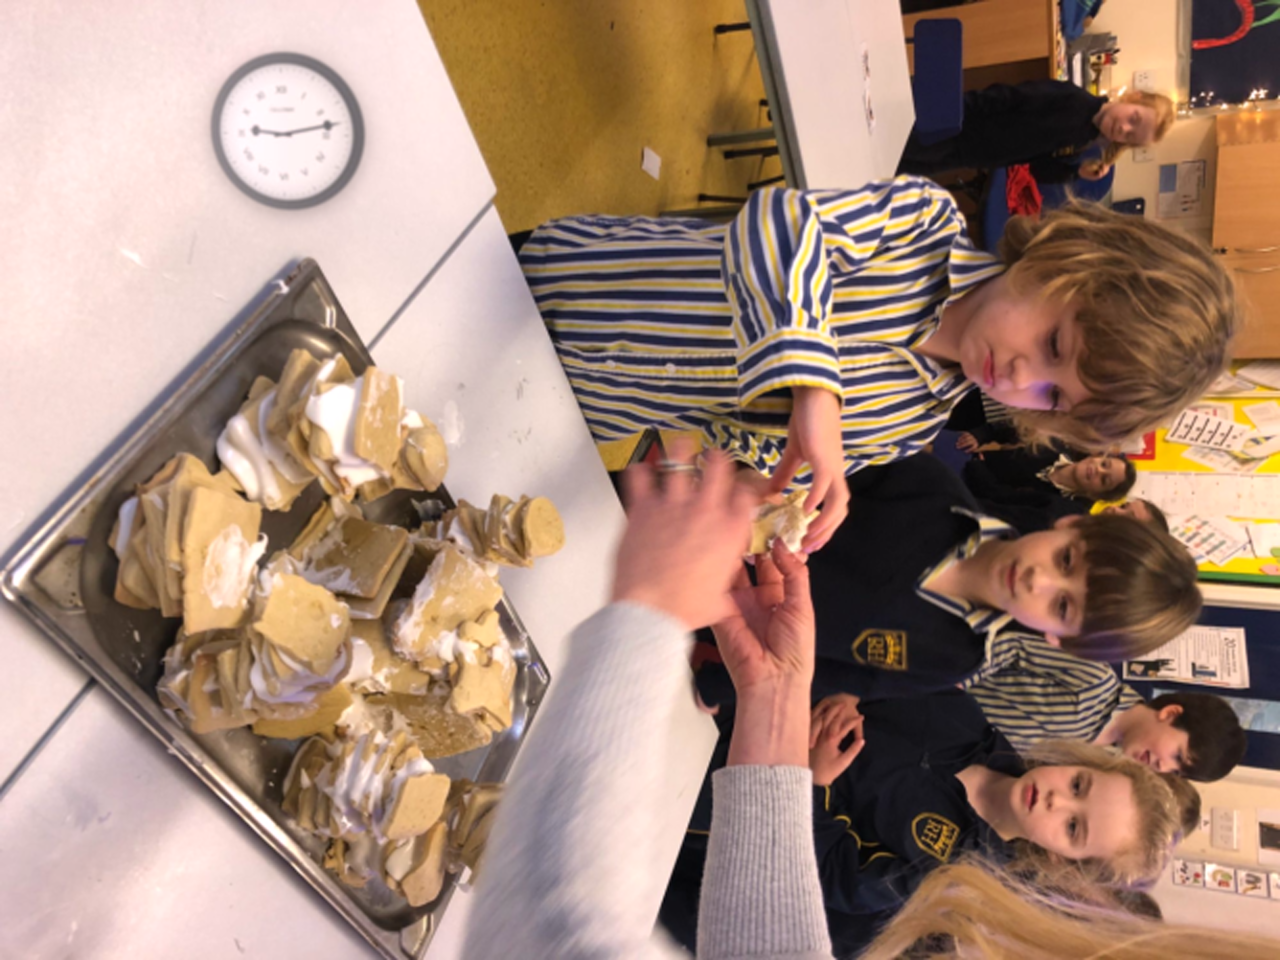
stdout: **9:13**
